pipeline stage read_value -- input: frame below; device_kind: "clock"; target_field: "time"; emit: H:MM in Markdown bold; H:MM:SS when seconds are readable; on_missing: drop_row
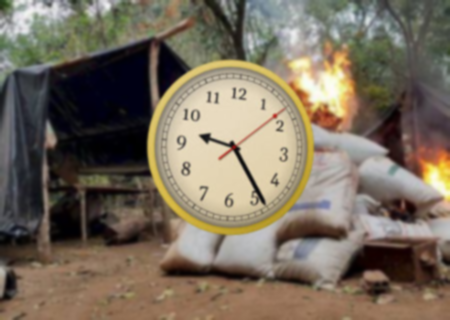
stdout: **9:24:08**
